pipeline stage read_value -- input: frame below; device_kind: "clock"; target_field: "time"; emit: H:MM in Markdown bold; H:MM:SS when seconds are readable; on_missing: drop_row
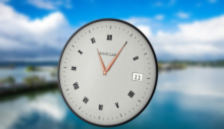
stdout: **11:05**
